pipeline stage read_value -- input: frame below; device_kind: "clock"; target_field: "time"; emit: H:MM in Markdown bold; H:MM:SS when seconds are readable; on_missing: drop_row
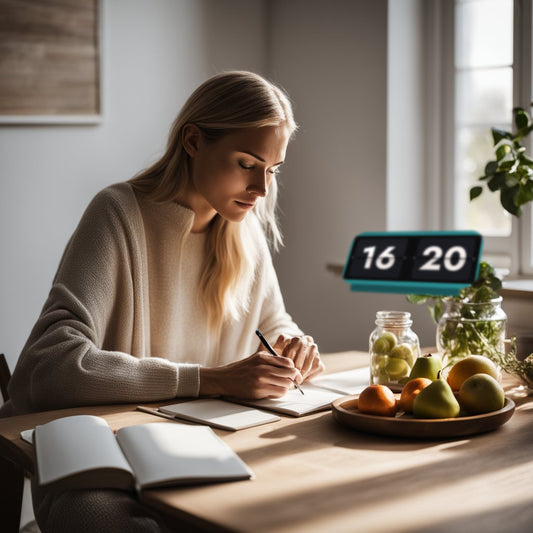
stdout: **16:20**
